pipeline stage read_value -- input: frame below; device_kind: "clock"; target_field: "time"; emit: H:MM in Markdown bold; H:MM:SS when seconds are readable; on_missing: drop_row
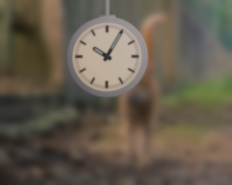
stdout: **10:05**
